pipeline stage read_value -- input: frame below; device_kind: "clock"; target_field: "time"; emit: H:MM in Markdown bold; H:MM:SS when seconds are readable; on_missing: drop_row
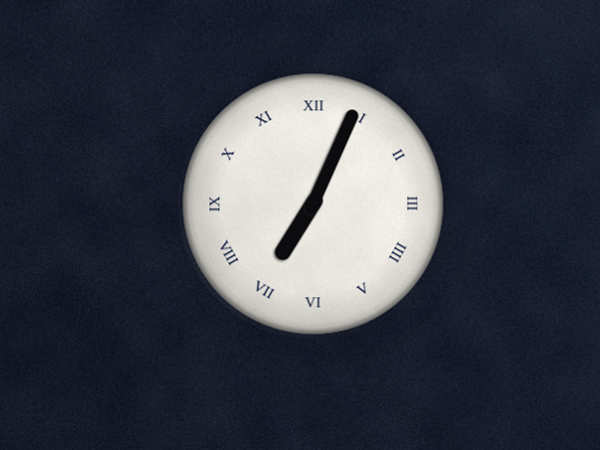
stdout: **7:04**
